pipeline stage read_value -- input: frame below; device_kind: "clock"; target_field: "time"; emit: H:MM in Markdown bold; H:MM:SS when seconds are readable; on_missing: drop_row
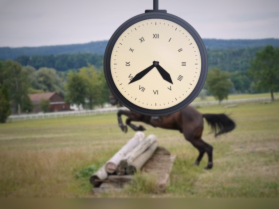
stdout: **4:39**
